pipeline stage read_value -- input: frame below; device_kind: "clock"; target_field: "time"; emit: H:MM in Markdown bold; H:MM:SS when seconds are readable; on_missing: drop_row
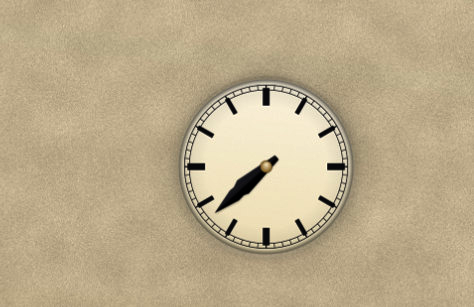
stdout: **7:38**
